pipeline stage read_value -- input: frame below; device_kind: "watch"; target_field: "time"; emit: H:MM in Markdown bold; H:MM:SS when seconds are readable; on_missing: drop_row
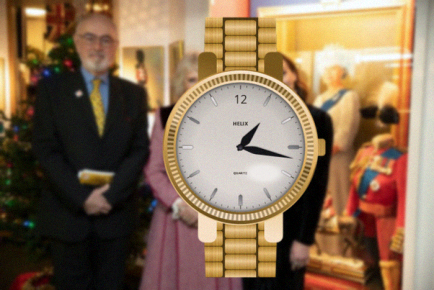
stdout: **1:17**
